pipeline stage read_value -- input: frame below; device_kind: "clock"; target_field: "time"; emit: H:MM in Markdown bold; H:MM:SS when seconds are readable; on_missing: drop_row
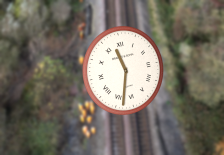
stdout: **11:33**
